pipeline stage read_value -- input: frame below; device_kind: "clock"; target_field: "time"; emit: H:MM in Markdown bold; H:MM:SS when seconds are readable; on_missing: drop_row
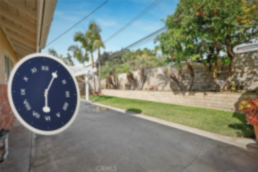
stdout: **6:05**
